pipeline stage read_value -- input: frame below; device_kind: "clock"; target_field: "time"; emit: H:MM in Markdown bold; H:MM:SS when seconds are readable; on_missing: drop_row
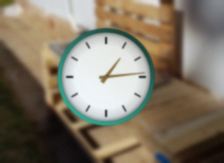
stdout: **1:14**
